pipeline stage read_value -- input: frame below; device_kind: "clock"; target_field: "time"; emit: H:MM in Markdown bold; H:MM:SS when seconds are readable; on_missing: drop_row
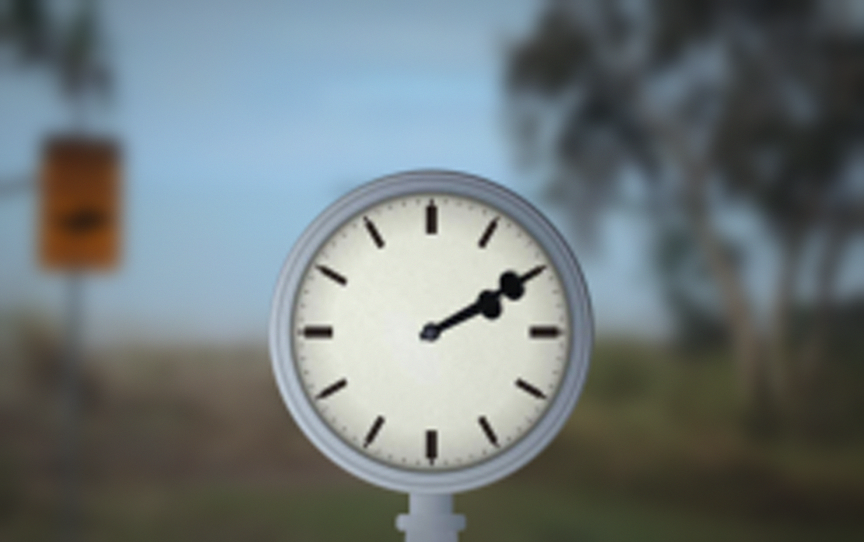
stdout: **2:10**
